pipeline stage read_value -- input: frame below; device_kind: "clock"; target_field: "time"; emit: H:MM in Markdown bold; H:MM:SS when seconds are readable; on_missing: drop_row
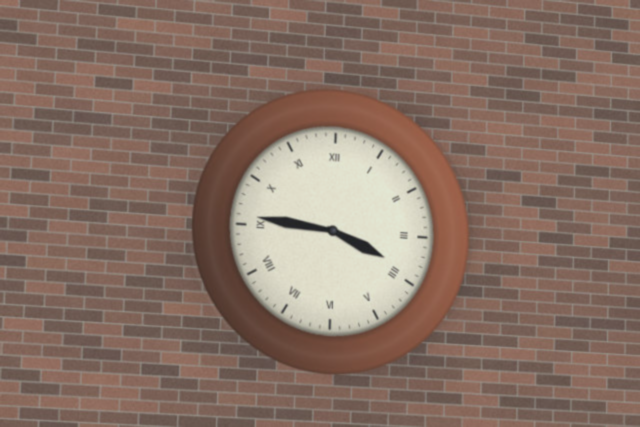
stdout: **3:46**
